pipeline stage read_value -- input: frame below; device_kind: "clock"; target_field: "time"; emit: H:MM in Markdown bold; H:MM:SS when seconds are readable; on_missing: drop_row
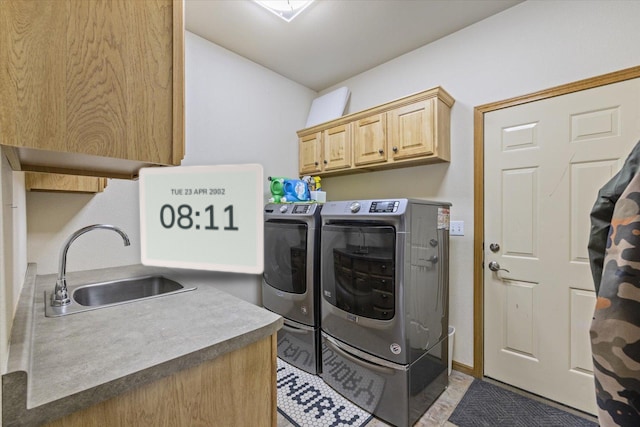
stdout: **8:11**
